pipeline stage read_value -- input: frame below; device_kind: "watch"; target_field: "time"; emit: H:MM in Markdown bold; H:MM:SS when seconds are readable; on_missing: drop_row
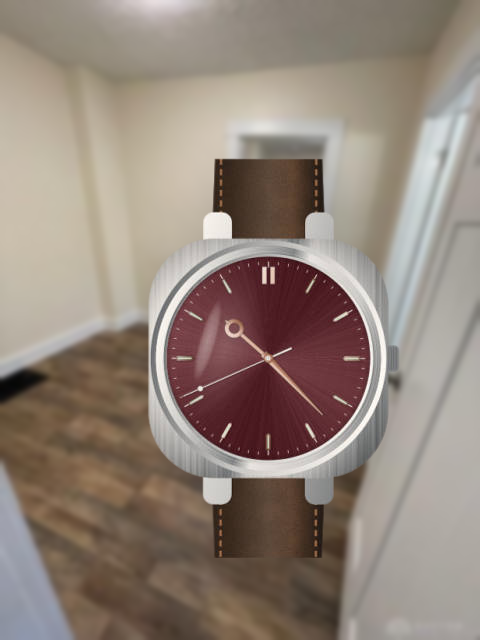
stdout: **10:22:41**
